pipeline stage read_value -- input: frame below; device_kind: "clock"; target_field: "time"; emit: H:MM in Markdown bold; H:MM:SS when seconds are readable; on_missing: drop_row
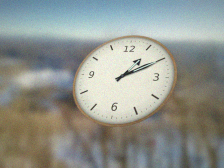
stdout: **1:10**
